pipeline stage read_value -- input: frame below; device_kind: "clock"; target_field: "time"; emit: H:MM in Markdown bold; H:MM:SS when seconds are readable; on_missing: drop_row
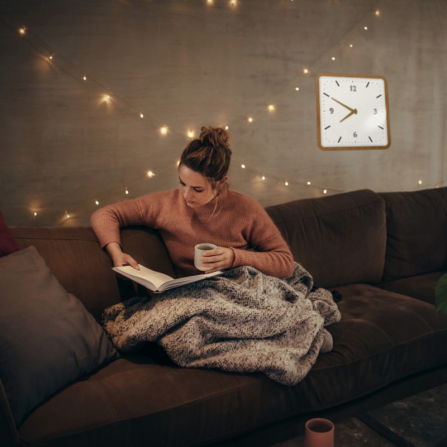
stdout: **7:50**
